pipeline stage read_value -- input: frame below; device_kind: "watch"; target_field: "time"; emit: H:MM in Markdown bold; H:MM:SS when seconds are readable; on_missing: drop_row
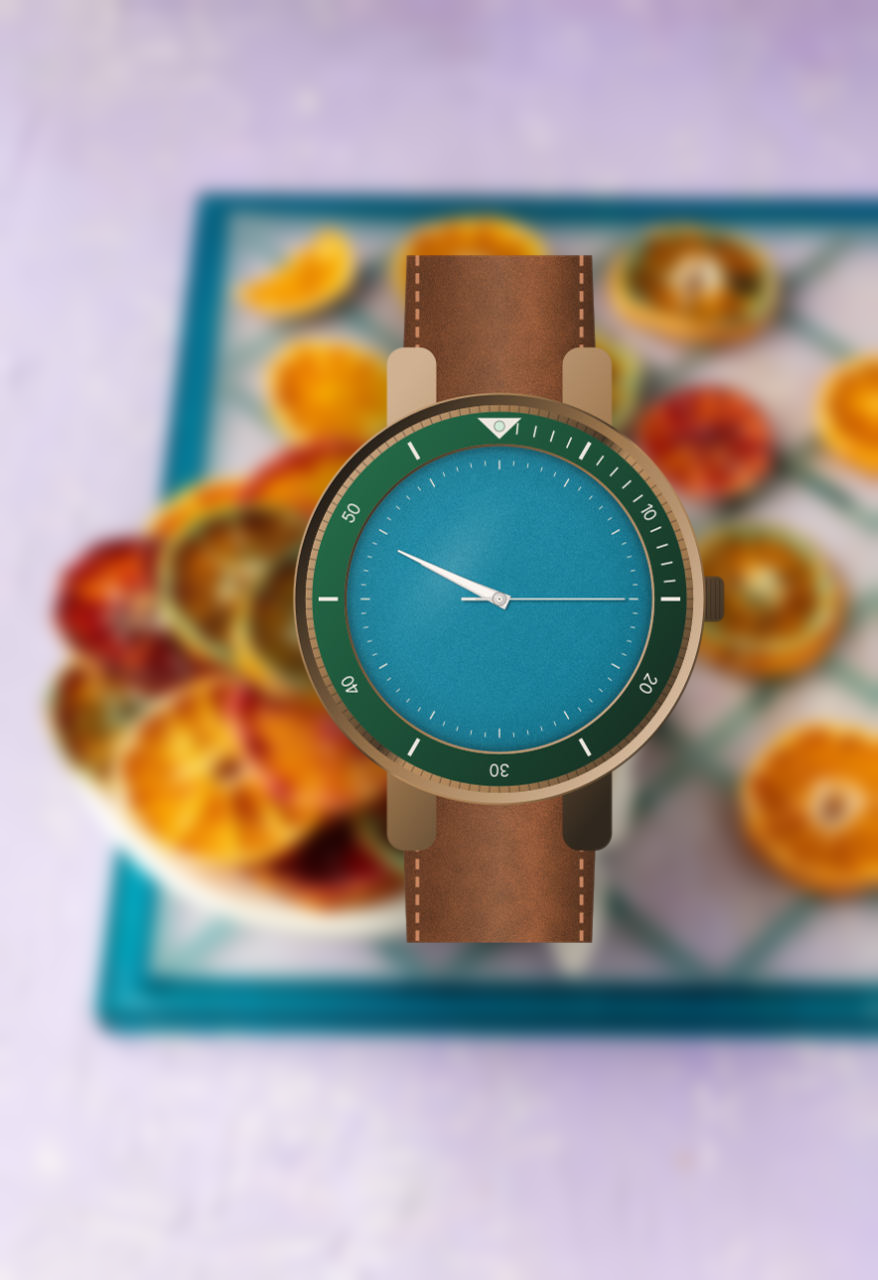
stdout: **9:49:15**
